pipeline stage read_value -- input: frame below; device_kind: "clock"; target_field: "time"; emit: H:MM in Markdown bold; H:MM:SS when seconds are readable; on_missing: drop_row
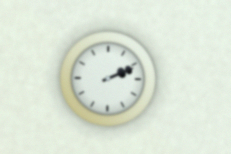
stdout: **2:11**
